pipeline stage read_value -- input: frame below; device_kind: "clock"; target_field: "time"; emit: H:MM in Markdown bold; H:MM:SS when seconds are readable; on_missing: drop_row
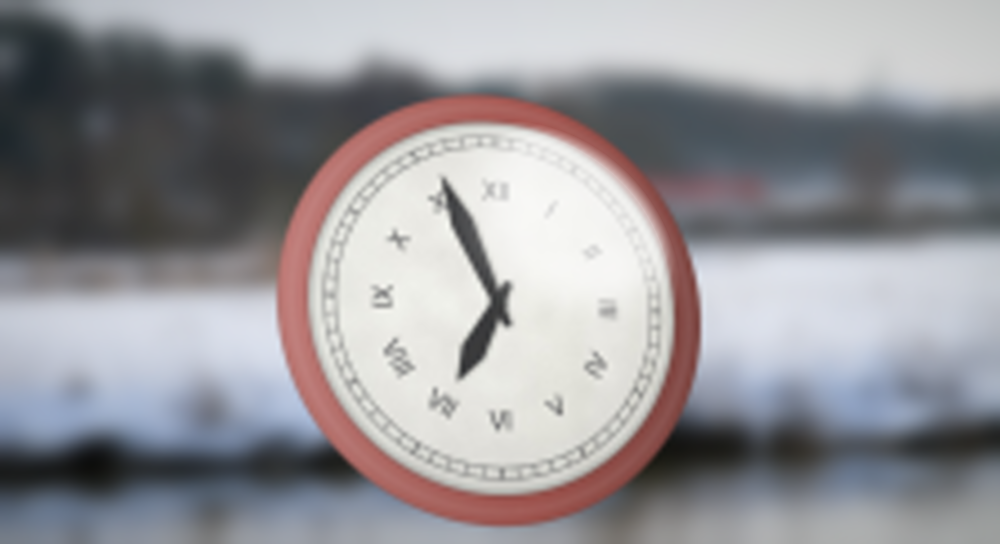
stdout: **6:56**
